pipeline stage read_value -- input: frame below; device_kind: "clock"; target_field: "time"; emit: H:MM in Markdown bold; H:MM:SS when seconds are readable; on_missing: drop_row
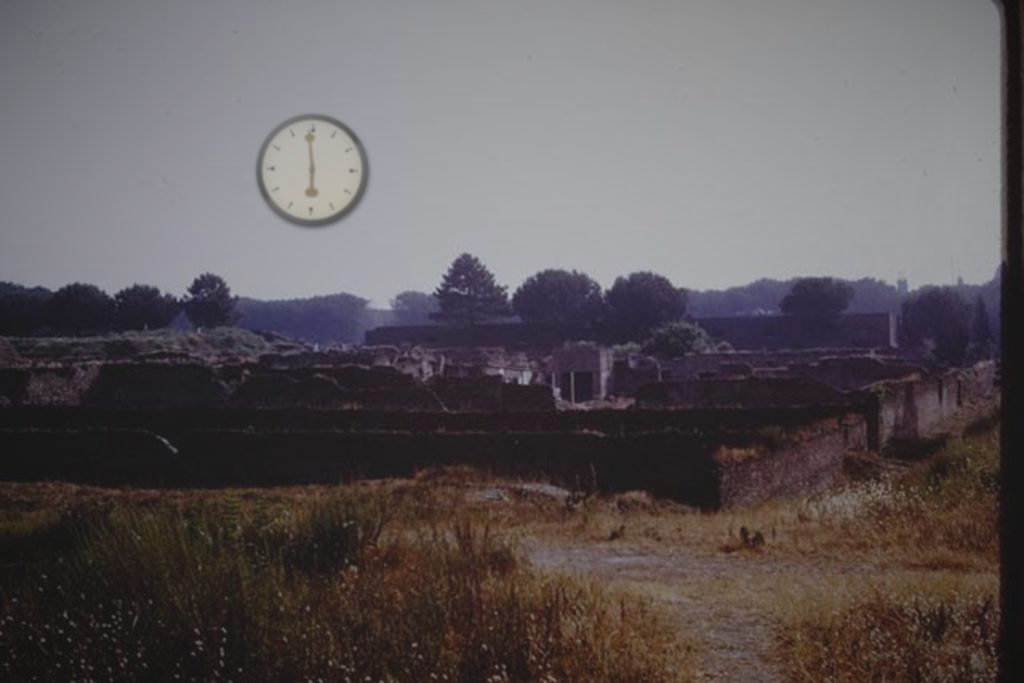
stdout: **5:59**
